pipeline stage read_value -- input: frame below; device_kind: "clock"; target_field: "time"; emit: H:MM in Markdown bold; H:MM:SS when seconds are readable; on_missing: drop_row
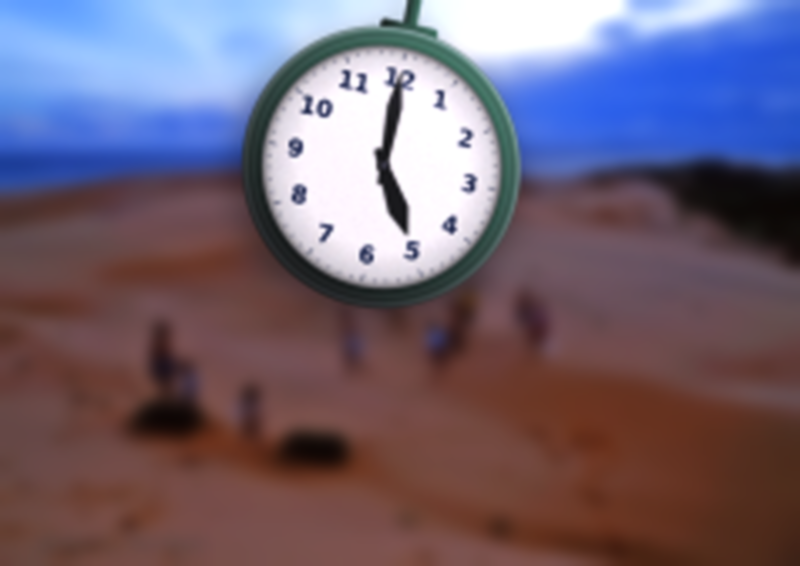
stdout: **5:00**
